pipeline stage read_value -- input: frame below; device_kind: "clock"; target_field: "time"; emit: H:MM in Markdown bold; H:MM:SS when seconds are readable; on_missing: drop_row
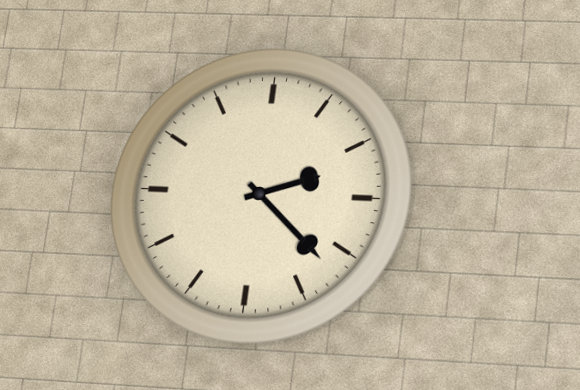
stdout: **2:22**
